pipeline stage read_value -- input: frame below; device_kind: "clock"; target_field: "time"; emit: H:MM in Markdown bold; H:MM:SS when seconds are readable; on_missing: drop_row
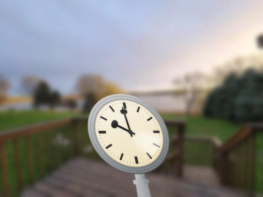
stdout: **9:59**
